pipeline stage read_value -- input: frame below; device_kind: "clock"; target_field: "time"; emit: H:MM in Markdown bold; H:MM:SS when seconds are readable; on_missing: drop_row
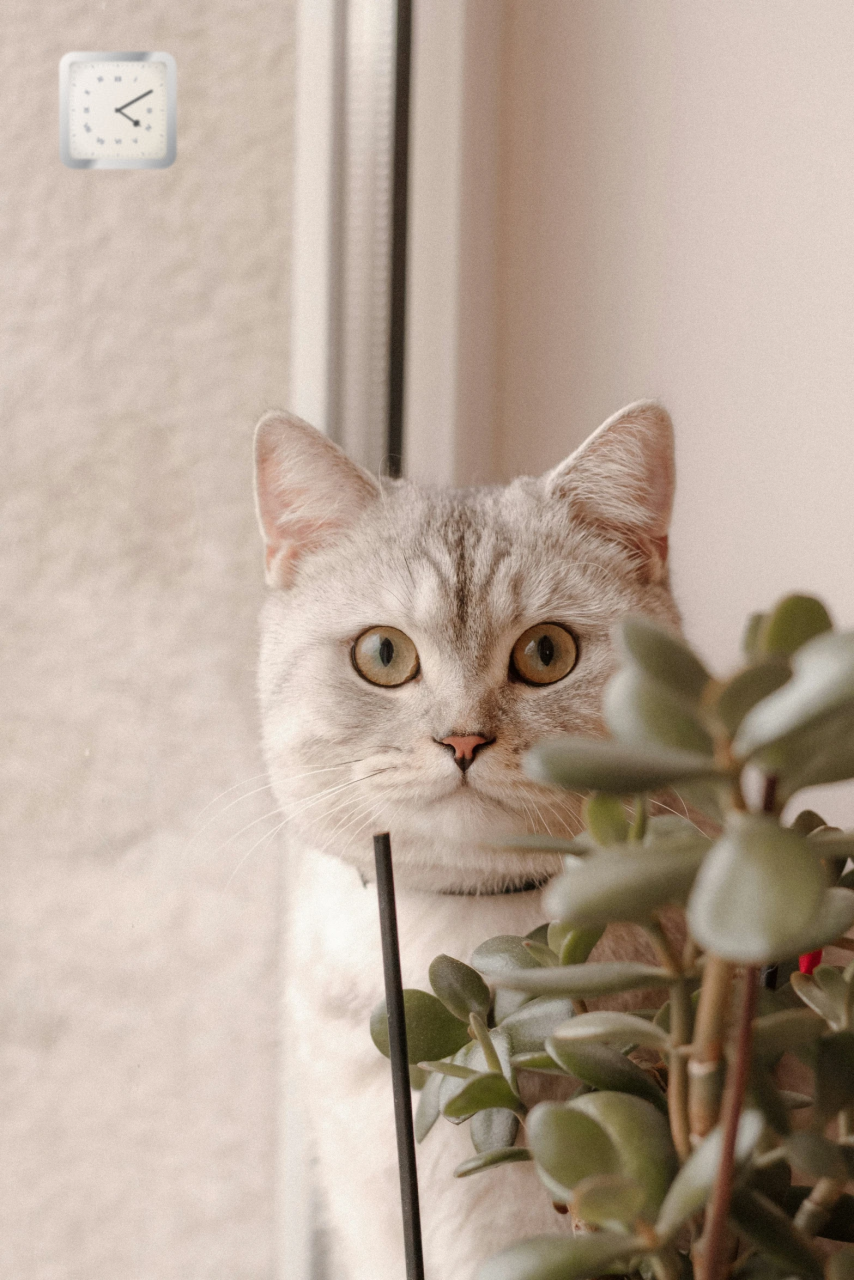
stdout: **4:10**
